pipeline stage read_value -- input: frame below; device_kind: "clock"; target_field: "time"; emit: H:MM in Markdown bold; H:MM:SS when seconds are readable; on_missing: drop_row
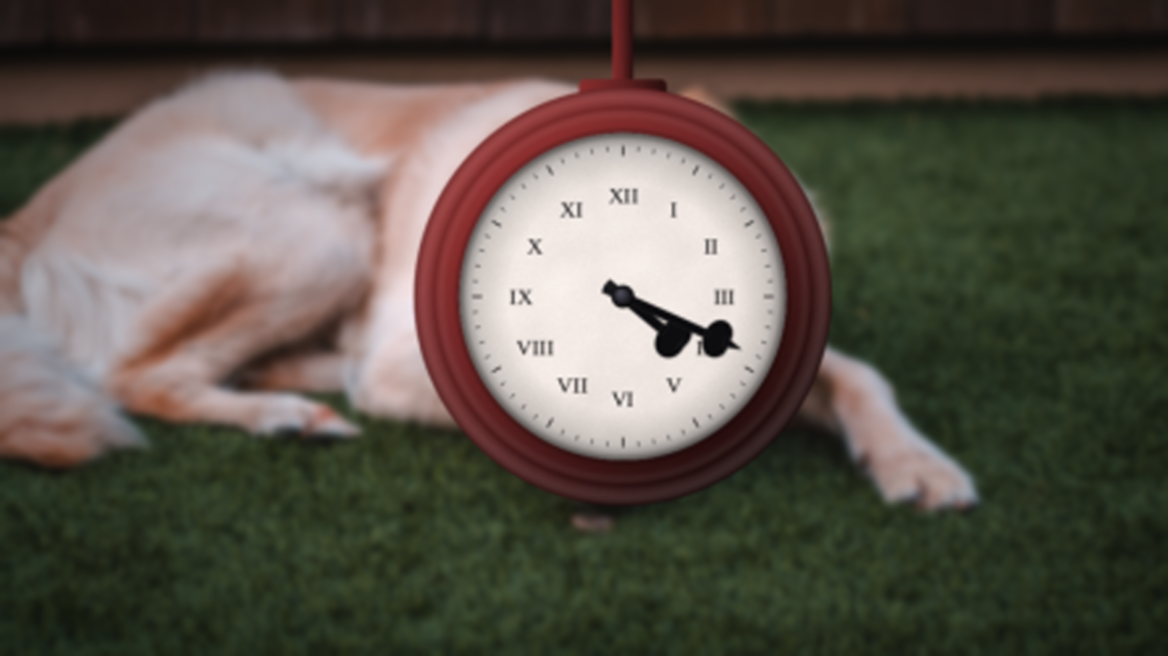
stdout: **4:19**
